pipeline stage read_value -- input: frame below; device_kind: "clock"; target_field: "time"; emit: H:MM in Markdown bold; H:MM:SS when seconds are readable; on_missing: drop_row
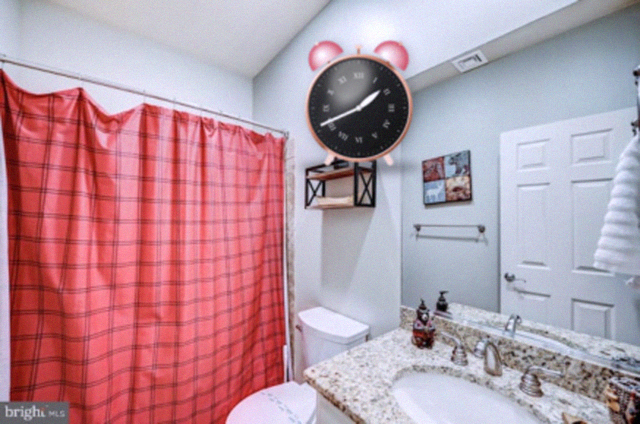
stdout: **1:41**
